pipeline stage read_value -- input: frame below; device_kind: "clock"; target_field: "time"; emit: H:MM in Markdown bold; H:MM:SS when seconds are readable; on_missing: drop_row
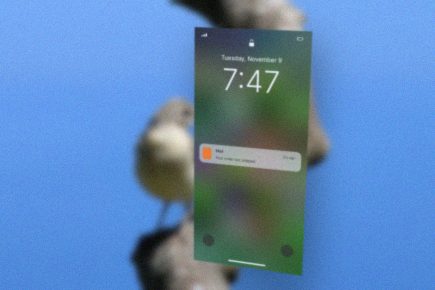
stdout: **7:47**
